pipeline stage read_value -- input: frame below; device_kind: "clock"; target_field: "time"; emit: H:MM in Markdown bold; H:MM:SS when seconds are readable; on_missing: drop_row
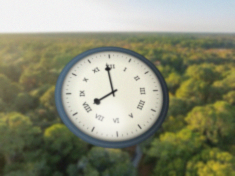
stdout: **7:59**
